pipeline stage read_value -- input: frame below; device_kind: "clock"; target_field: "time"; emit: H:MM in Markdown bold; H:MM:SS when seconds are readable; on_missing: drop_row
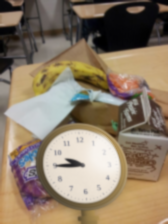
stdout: **9:45**
